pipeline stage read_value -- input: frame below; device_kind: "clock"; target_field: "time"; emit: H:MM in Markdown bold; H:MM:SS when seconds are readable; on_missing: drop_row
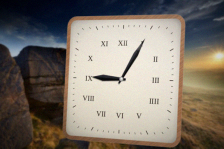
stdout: **9:05**
